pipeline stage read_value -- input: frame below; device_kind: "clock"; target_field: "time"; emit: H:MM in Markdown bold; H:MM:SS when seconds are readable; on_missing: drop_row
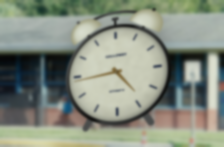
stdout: **4:44**
